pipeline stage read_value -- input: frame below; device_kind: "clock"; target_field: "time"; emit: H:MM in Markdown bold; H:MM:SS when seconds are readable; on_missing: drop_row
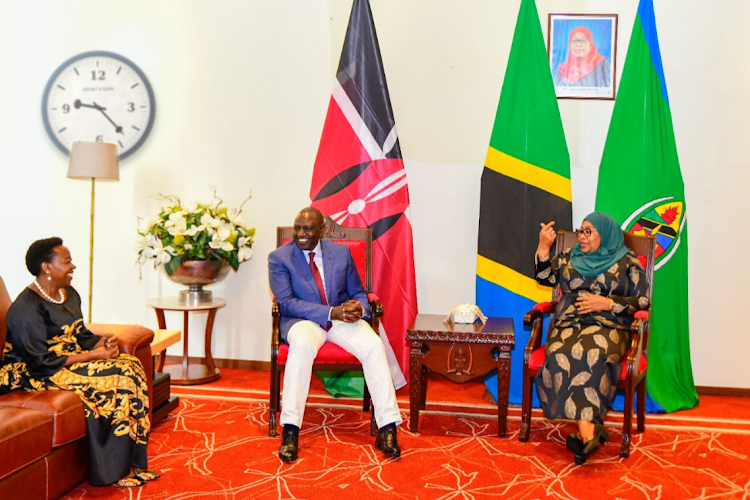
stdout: **9:23**
